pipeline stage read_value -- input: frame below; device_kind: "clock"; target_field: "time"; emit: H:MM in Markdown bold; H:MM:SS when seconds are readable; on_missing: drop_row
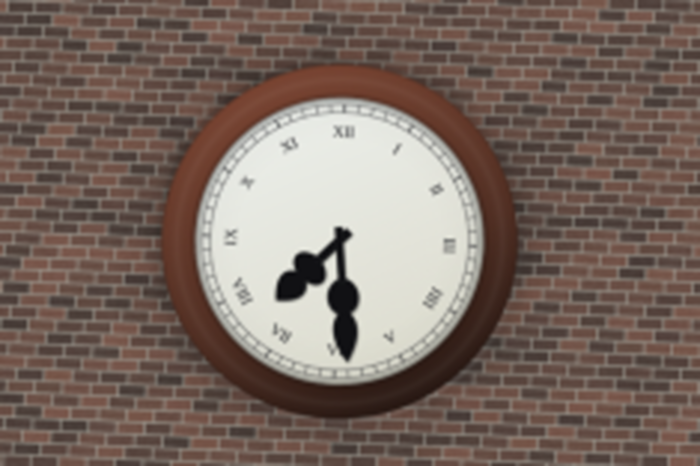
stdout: **7:29**
